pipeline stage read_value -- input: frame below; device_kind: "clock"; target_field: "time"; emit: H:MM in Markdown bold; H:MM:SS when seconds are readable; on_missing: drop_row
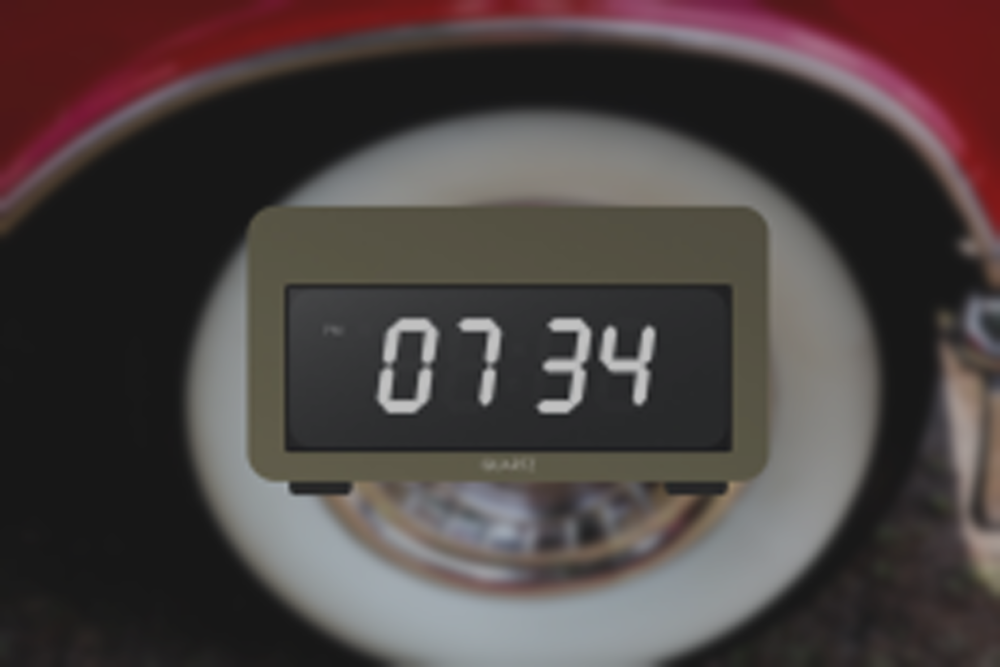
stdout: **7:34**
